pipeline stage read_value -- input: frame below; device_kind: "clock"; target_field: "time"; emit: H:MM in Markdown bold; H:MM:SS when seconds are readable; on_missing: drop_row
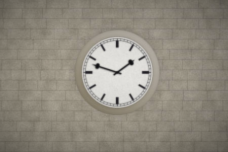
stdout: **1:48**
